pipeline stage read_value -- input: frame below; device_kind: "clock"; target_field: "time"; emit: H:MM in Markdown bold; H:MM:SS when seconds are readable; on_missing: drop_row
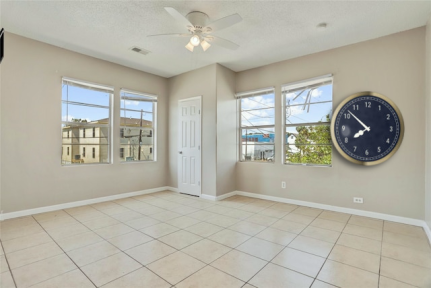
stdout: **7:52**
